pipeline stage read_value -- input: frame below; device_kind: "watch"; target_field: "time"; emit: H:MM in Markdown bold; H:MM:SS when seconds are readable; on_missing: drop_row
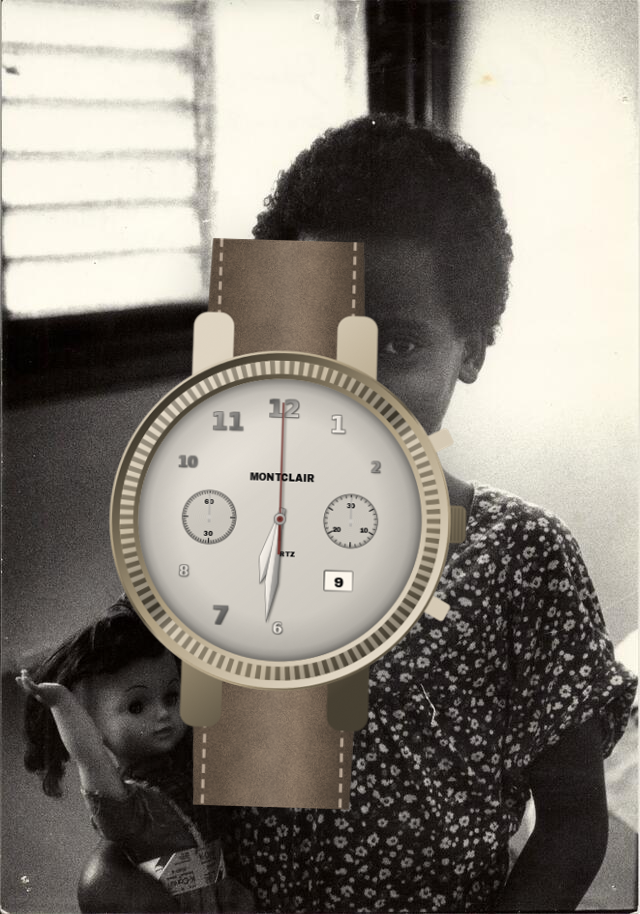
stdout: **6:31**
